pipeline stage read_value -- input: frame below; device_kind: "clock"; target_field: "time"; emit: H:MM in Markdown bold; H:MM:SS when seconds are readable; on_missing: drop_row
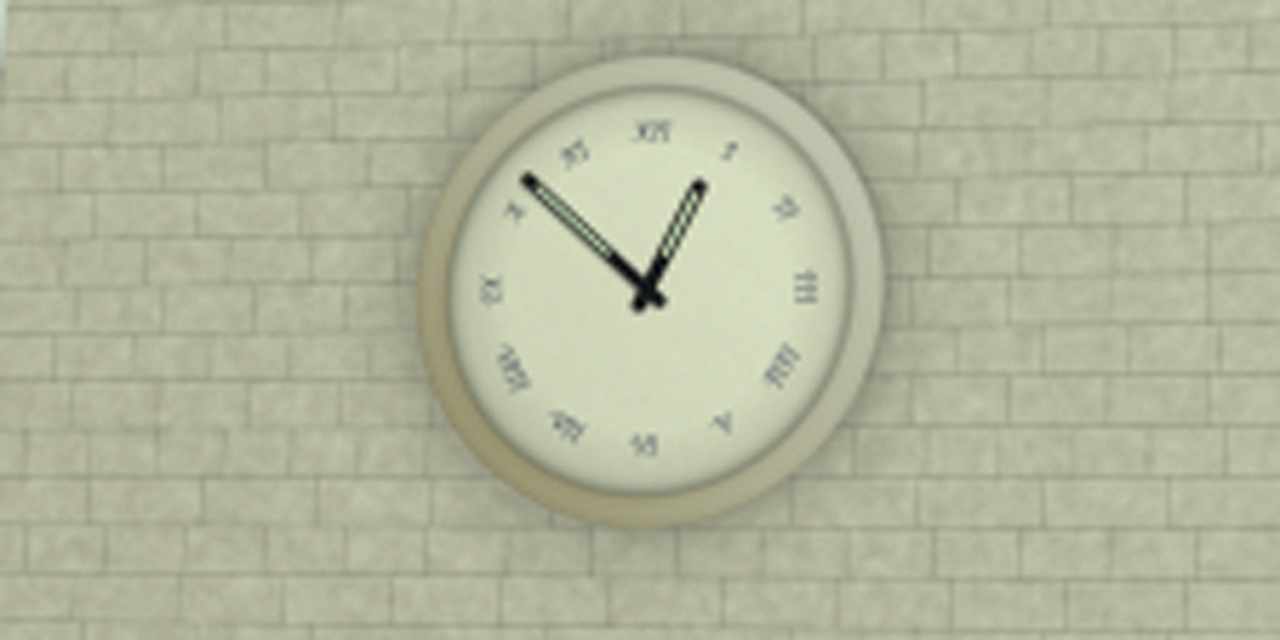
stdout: **12:52**
